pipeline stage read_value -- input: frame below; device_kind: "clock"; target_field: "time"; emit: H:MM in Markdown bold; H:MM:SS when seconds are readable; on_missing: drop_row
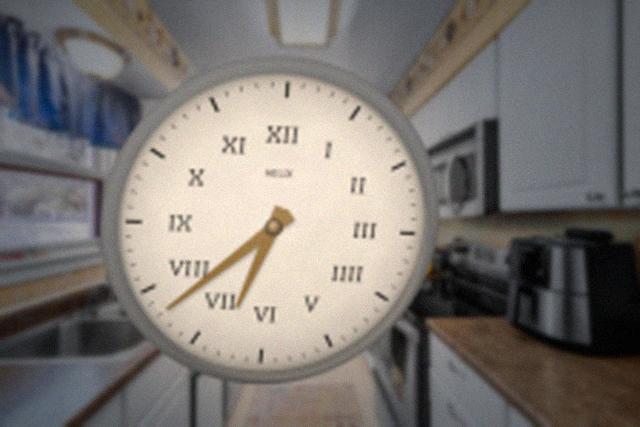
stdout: **6:38**
